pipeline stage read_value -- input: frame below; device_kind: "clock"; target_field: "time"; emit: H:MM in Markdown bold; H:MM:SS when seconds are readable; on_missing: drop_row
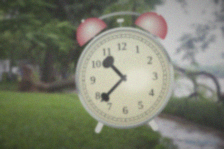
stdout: **10:38**
